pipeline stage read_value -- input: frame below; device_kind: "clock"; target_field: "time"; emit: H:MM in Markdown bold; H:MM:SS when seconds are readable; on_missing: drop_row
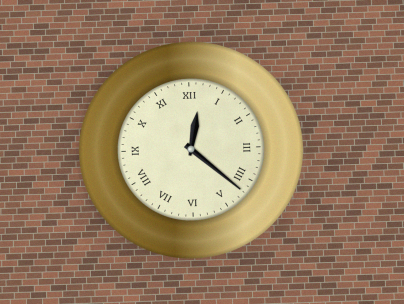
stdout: **12:22**
